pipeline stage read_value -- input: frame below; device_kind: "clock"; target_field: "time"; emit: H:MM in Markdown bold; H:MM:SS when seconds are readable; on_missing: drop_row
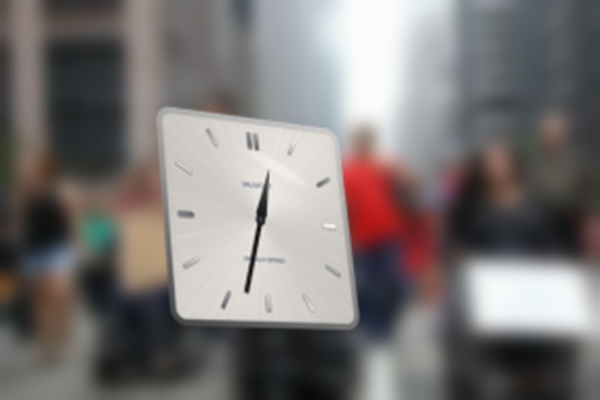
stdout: **12:33**
